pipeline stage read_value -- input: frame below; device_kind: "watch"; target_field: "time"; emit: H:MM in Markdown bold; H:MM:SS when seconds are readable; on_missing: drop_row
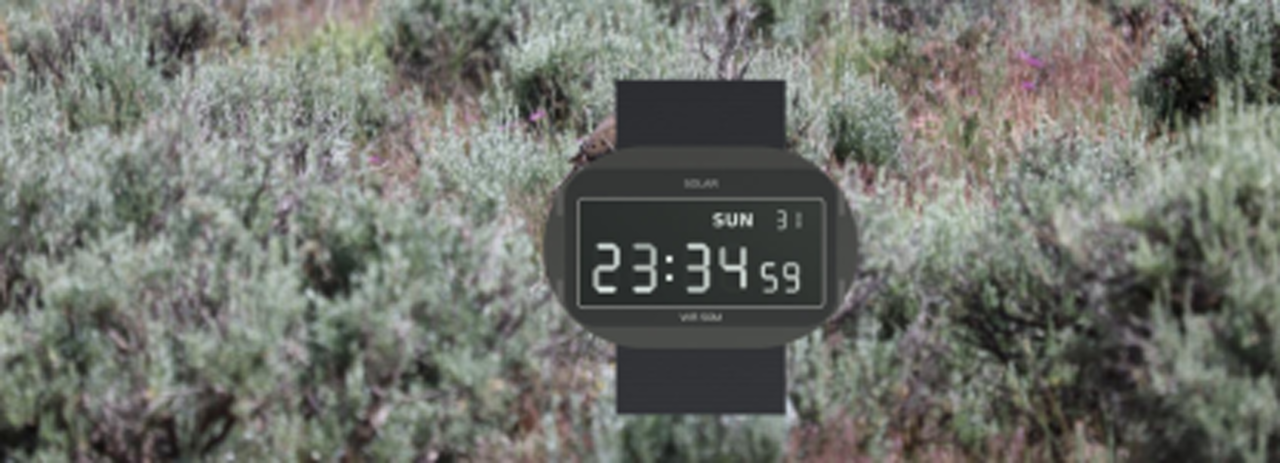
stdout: **23:34:59**
